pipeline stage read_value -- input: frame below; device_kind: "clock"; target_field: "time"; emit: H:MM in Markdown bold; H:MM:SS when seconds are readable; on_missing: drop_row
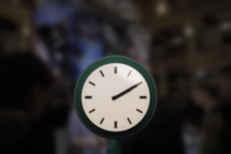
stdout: **2:10**
